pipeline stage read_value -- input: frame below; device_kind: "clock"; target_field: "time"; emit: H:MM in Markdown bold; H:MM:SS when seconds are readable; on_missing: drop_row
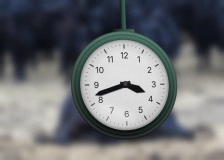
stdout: **3:42**
